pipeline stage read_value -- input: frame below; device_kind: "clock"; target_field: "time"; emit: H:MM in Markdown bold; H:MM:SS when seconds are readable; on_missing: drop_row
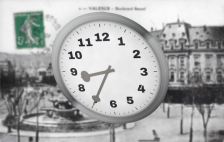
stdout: **8:35**
